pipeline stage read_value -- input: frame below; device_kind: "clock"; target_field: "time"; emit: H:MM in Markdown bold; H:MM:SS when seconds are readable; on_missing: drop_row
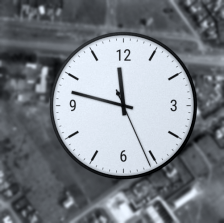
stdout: **11:47:26**
